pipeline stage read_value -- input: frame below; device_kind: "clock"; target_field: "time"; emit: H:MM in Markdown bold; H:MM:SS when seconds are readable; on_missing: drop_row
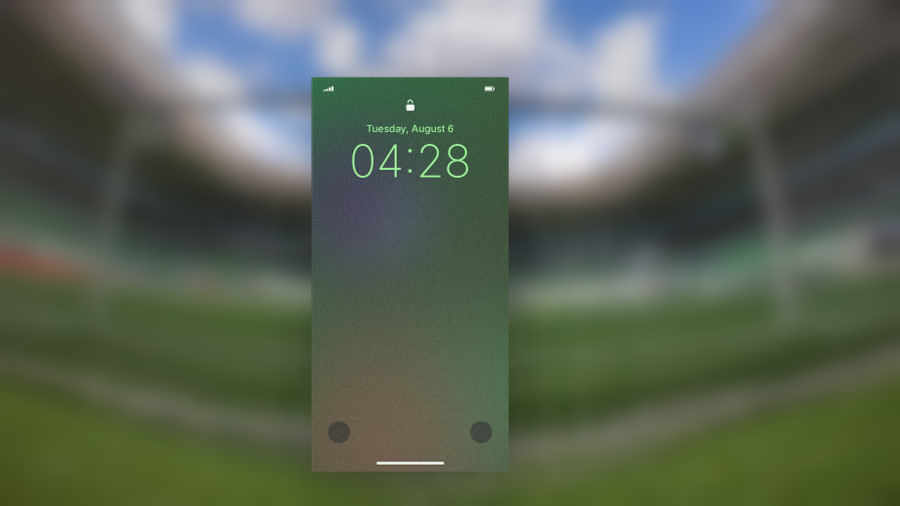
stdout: **4:28**
